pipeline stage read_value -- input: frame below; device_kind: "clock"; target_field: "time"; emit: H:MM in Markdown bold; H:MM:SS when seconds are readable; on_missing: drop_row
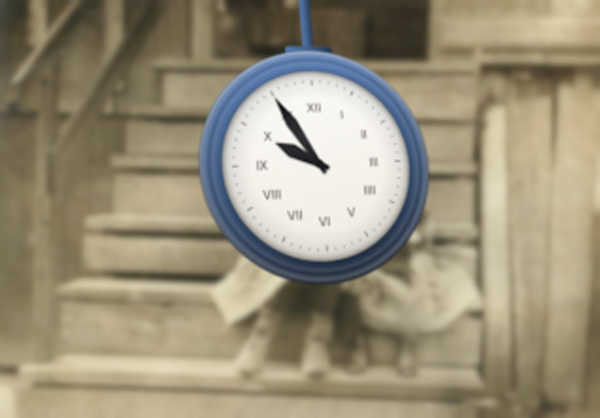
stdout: **9:55**
